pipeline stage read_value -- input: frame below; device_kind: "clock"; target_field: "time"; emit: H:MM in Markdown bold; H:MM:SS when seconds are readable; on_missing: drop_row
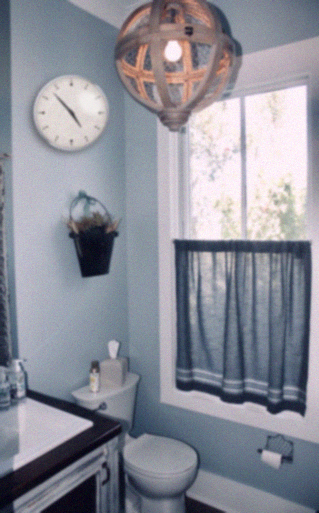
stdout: **4:53**
